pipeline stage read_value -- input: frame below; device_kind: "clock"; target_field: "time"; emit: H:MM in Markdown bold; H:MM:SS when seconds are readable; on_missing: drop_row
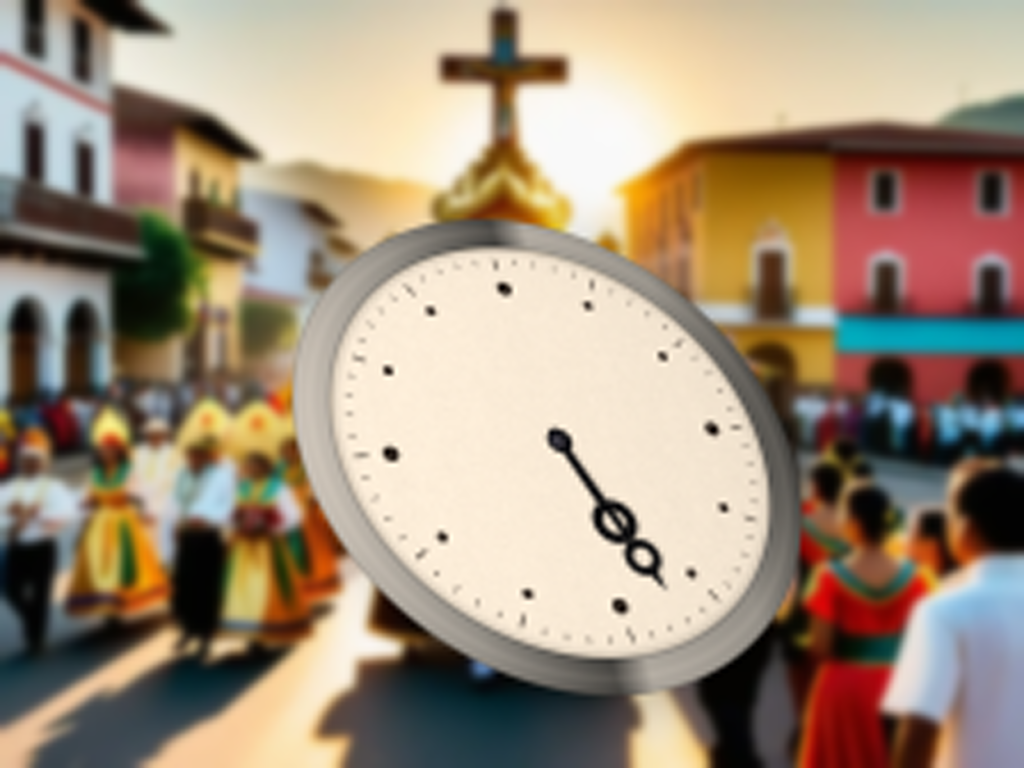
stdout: **5:27**
